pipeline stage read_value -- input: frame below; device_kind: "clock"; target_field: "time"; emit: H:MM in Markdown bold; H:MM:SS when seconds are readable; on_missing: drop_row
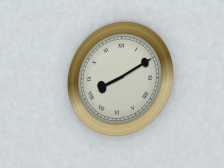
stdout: **8:10**
